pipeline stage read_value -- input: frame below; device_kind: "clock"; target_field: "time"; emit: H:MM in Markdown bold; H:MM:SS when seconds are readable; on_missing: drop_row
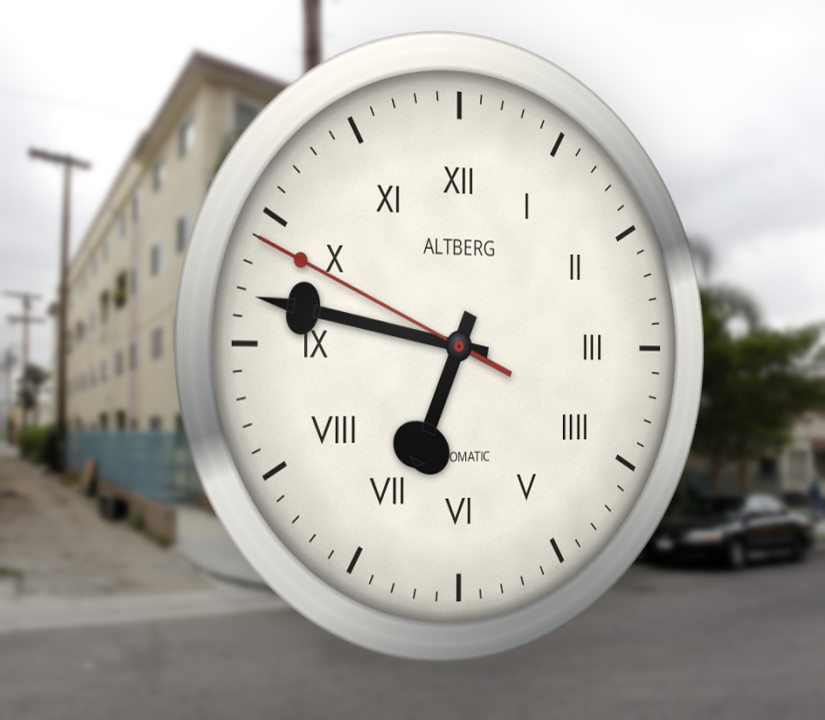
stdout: **6:46:49**
